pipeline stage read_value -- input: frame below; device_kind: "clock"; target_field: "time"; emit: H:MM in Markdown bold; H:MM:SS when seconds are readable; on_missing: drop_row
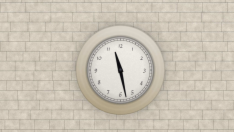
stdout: **11:28**
